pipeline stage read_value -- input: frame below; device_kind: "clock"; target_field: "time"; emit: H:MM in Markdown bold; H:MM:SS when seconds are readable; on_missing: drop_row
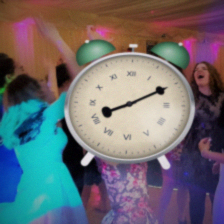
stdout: **8:10**
